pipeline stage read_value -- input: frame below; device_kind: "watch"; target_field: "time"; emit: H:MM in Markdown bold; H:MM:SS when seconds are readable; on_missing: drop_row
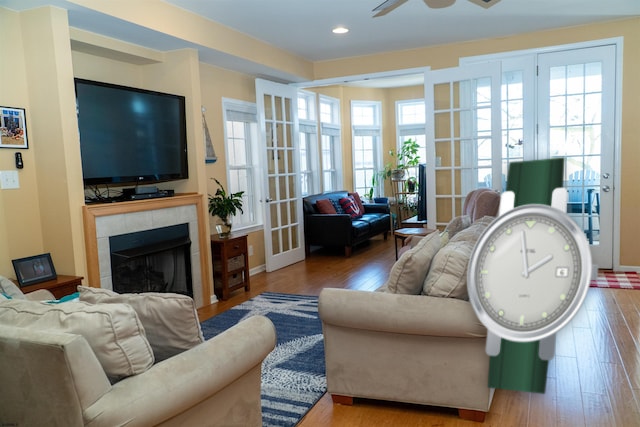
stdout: **1:58**
